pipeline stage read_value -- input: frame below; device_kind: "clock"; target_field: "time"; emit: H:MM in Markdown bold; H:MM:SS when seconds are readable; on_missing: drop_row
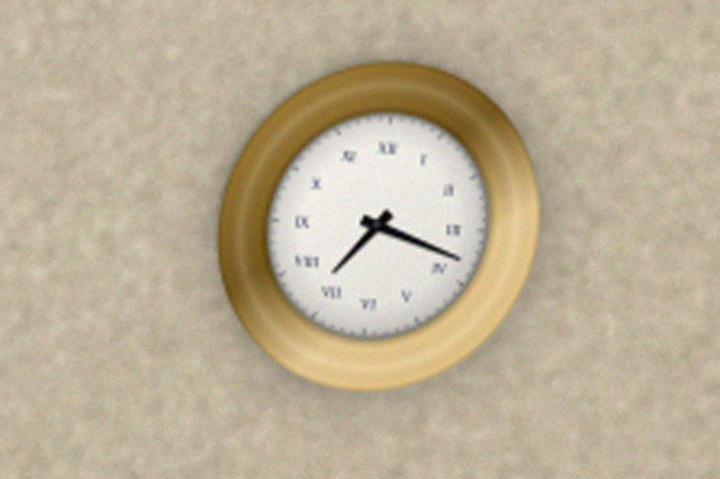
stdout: **7:18**
